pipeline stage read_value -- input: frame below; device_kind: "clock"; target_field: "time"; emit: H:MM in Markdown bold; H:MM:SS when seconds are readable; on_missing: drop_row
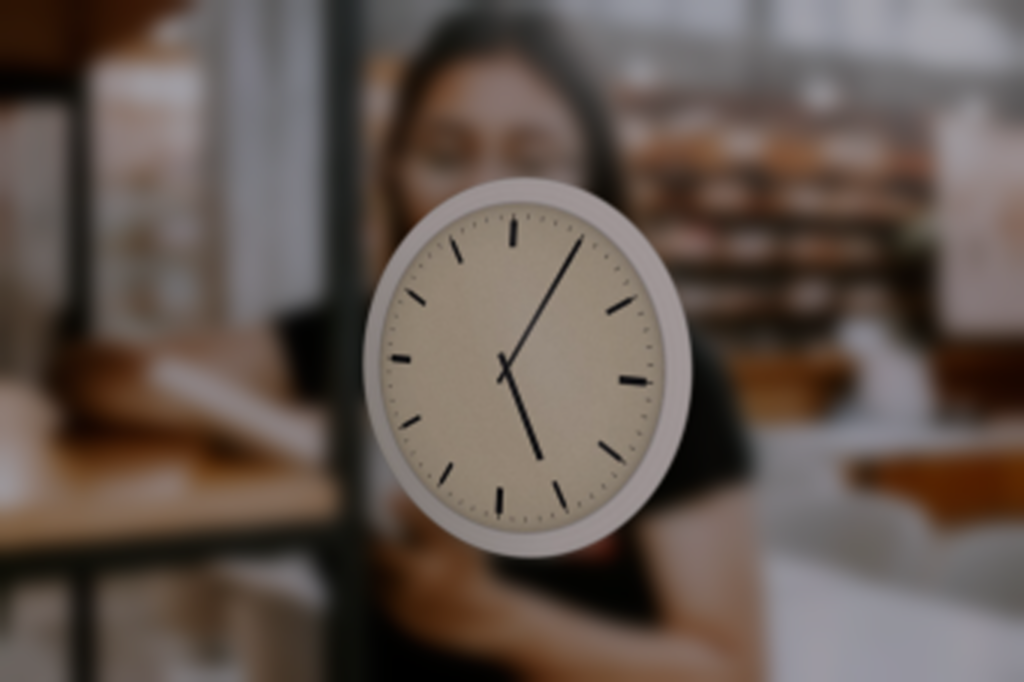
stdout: **5:05**
